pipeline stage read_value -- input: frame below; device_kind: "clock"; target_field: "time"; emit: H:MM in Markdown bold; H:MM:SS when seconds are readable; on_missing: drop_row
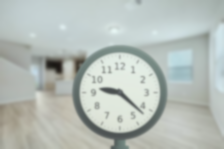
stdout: **9:22**
